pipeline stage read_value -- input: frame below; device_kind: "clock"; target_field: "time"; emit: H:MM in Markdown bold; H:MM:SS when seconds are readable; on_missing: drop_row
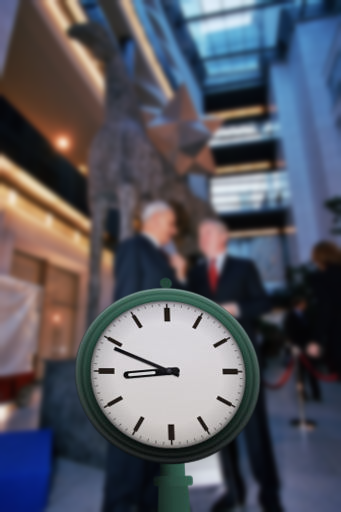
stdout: **8:49**
